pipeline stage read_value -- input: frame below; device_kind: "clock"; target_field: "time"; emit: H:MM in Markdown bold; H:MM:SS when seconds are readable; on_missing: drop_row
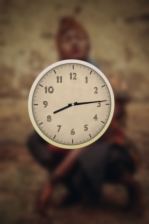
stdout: **8:14**
